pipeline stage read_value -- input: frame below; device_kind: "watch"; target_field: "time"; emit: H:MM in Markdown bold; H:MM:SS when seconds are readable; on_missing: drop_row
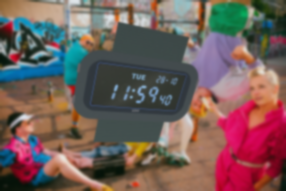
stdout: **11:59:40**
